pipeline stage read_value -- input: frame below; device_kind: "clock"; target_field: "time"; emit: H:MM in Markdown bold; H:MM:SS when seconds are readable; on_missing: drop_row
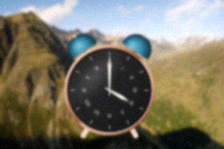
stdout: **4:00**
